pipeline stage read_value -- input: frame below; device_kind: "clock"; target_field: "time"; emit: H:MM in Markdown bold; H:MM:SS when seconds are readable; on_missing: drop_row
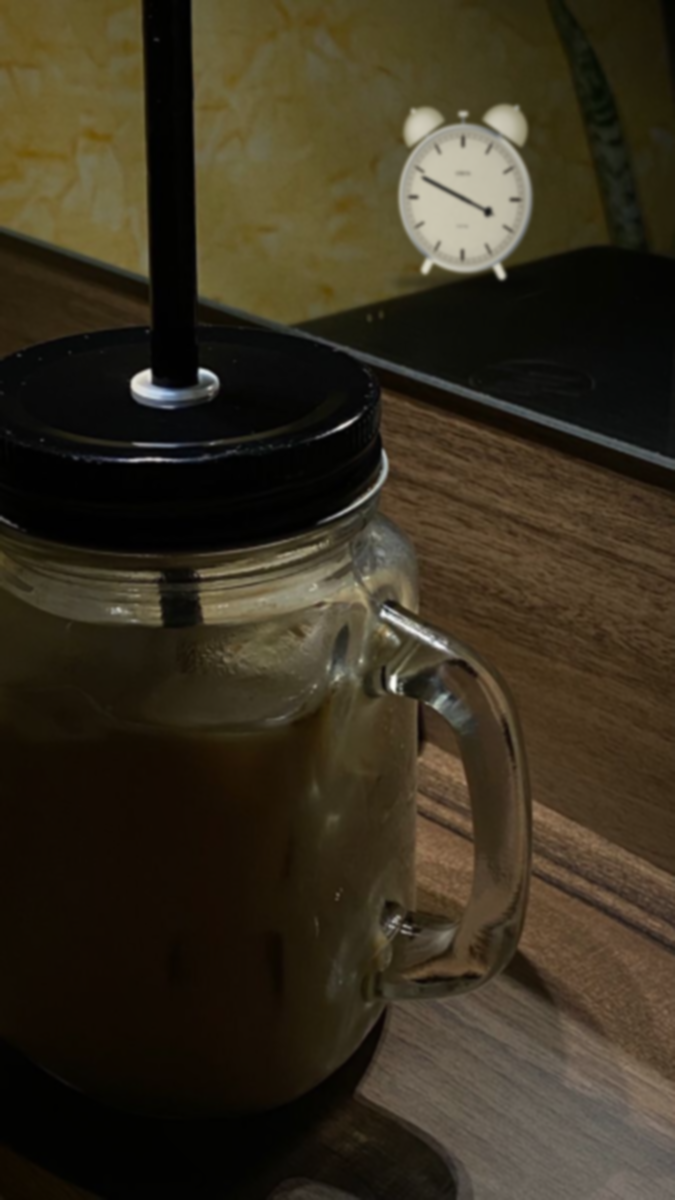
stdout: **3:49**
